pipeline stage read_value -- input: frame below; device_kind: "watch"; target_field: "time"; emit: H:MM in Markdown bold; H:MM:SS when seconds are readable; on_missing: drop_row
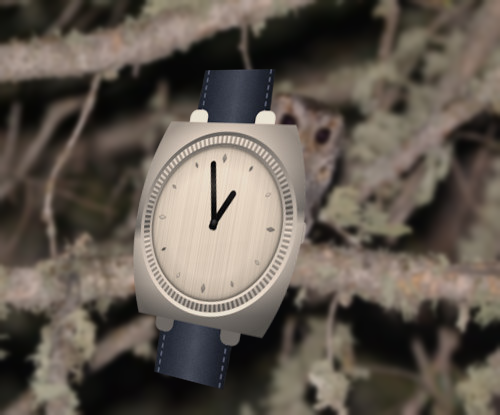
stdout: **12:58**
